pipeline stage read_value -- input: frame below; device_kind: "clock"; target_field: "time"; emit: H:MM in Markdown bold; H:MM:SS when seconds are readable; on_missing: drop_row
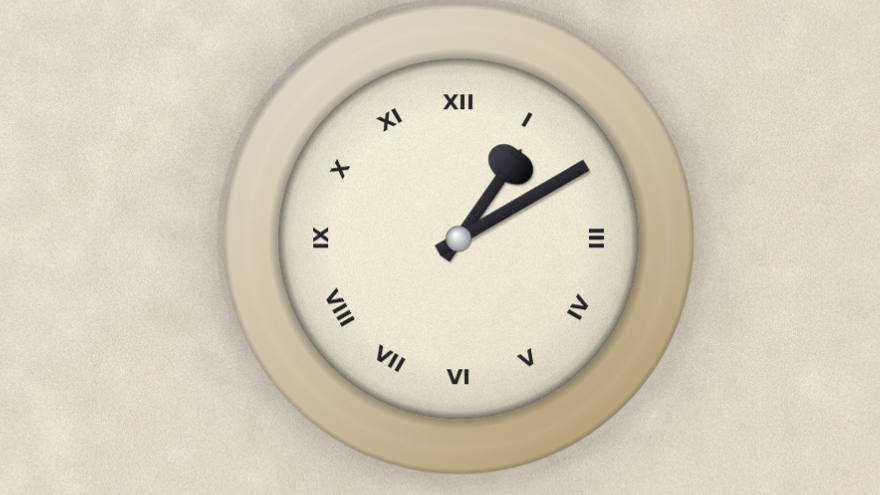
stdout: **1:10**
